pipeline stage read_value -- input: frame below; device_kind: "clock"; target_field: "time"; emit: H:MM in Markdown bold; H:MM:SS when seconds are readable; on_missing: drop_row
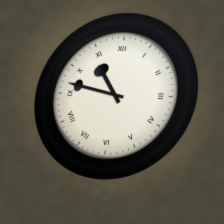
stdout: **10:47**
